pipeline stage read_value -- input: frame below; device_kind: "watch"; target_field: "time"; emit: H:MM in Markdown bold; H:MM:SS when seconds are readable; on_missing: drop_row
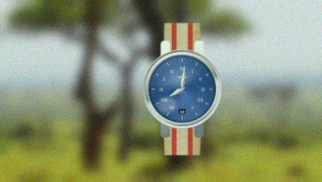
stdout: **8:01**
